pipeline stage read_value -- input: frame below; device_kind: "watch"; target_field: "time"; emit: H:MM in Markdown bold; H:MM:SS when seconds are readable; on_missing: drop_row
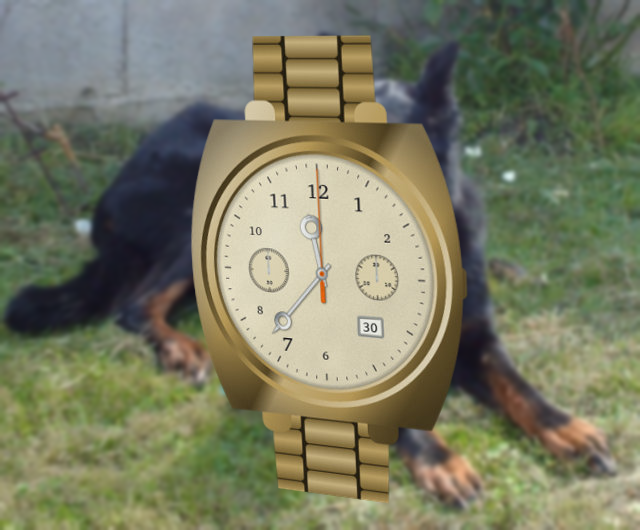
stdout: **11:37**
